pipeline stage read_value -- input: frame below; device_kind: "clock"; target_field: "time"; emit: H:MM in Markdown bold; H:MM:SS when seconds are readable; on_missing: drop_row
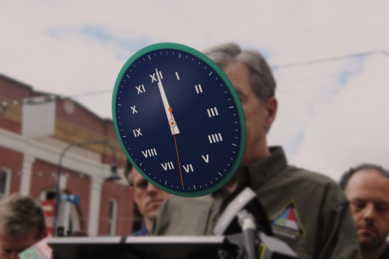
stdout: **12:00:32**
